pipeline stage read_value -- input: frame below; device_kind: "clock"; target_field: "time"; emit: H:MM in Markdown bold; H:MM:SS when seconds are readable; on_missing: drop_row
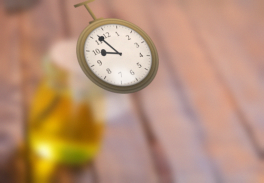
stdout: **9:57**
